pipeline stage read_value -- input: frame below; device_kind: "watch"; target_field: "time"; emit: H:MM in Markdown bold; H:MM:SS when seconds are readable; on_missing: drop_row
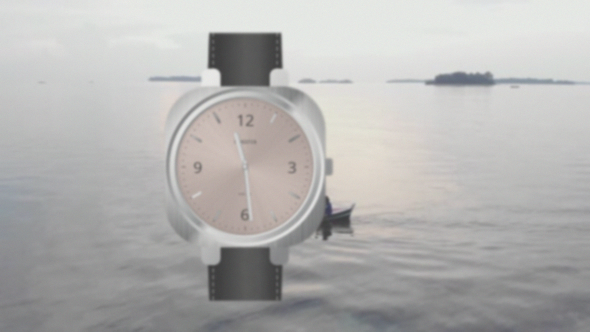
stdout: **11:29**
